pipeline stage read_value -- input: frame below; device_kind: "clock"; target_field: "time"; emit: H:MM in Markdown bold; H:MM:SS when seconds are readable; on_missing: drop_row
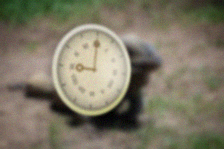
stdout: **9:00**
